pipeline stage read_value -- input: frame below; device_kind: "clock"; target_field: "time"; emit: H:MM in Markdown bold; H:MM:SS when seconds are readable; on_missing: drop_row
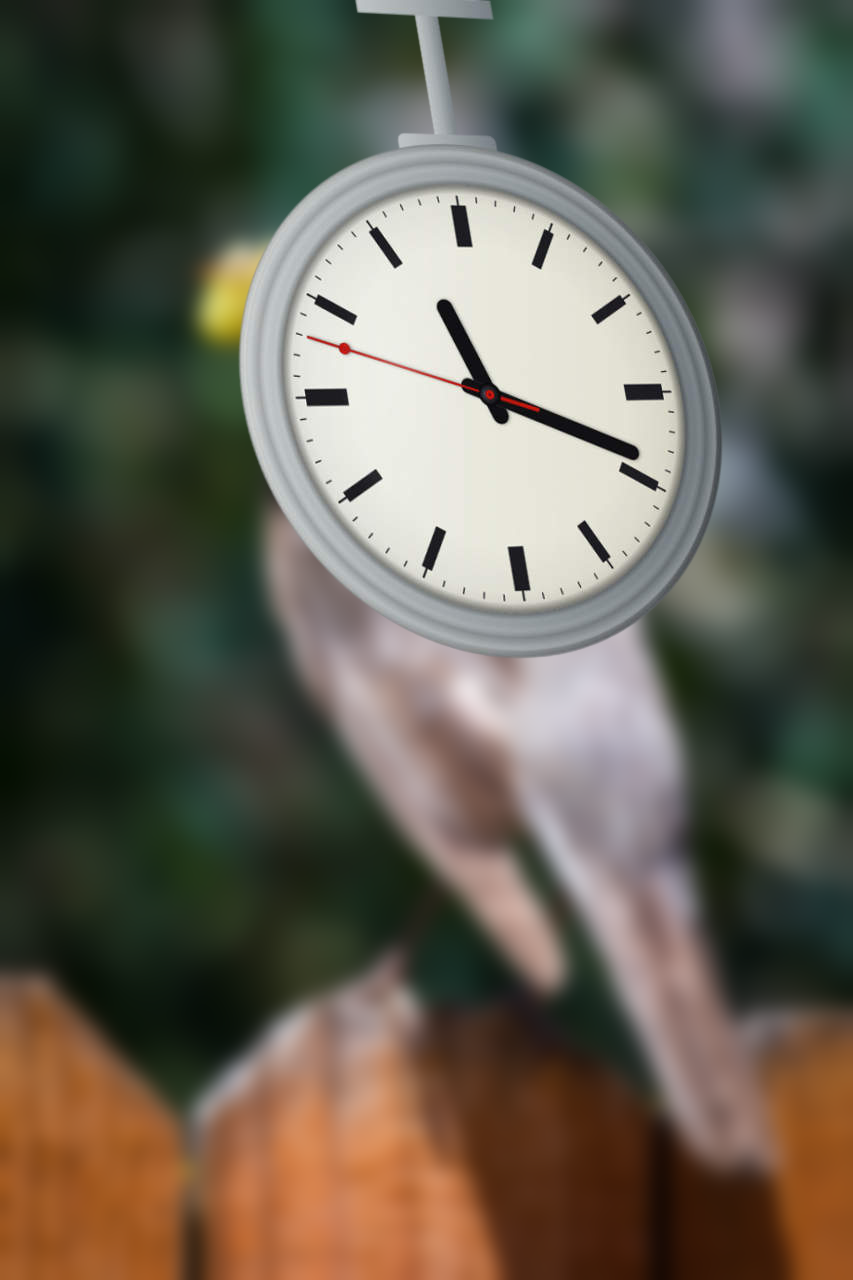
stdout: **11:18:48**
